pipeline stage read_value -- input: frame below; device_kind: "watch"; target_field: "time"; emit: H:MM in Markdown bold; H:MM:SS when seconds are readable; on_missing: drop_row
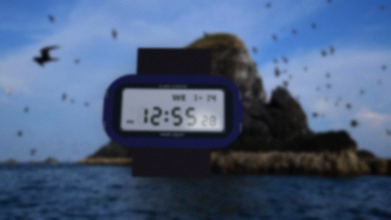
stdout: **12:55**
